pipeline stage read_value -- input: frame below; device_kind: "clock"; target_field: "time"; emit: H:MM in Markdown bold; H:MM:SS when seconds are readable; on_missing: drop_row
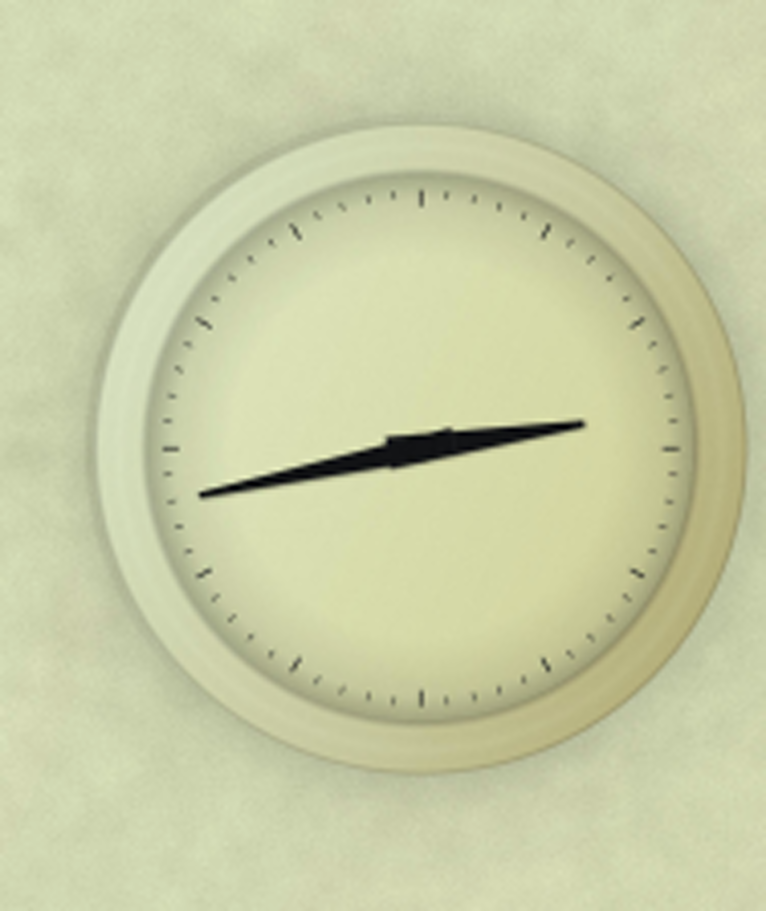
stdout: **2:43**
